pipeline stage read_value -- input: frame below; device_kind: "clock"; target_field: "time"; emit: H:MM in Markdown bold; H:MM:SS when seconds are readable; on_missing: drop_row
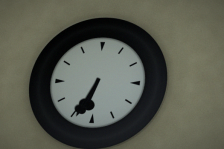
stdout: **6:34**
